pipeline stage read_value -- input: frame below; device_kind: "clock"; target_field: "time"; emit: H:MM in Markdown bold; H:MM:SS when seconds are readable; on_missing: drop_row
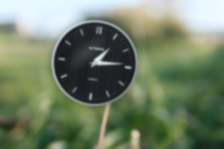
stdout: **1:14**
